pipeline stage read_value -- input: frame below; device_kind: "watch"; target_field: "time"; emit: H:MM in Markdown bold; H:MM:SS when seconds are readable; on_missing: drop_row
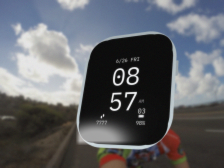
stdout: **8:57**
